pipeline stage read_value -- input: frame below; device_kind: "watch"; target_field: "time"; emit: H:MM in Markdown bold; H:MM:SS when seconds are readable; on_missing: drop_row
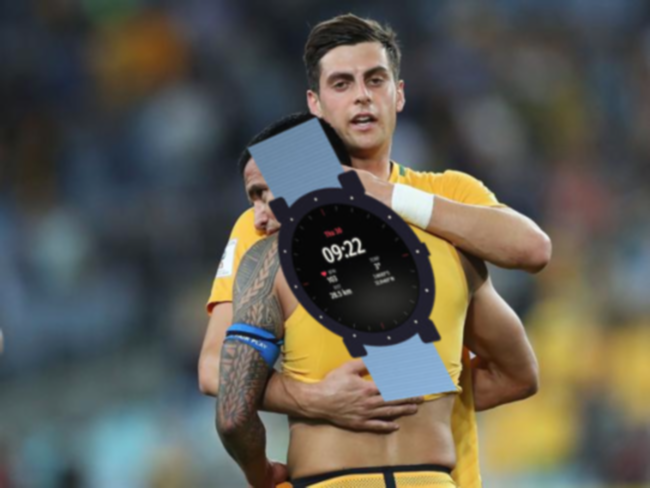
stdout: **9:22**
